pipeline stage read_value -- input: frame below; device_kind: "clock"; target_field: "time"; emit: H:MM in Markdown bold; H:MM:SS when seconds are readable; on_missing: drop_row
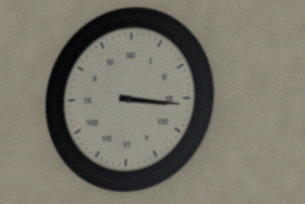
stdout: **3:16**
